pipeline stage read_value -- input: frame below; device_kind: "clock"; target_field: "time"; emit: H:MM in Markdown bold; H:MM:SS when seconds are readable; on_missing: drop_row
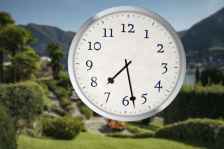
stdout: **7:28**
